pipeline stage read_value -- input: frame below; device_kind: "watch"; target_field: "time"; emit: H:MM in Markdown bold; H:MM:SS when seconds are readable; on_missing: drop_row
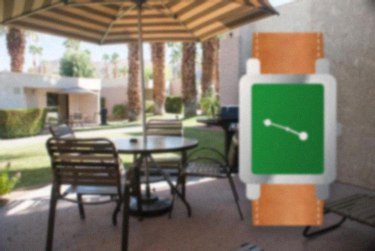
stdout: **3:48**
